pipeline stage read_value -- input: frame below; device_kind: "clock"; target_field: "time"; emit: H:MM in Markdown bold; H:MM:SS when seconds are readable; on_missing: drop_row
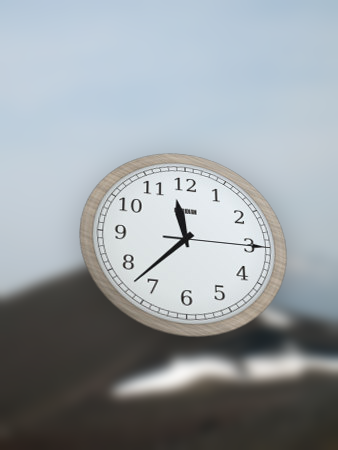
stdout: **11:37:15**
